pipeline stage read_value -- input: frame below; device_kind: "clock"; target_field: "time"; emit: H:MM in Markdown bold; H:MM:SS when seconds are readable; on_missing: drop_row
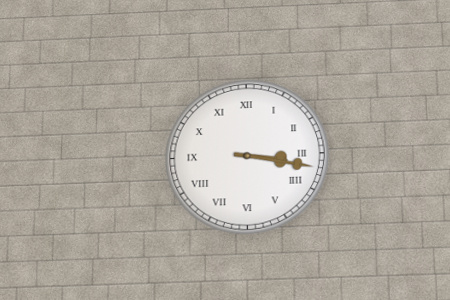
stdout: **3:17**
